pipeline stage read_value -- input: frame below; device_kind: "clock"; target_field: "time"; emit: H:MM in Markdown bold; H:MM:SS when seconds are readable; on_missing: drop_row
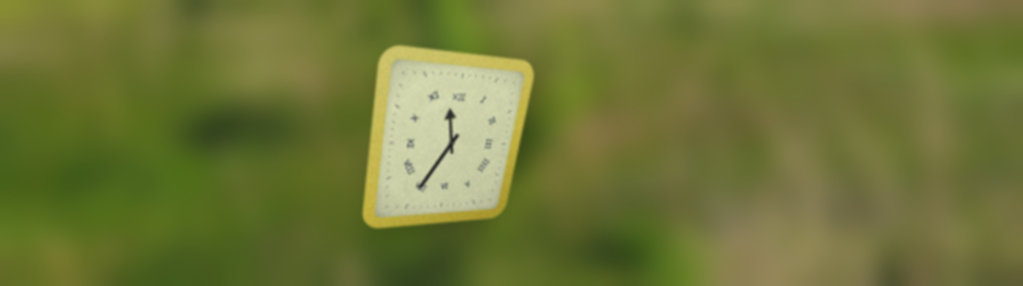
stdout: **11:35**
